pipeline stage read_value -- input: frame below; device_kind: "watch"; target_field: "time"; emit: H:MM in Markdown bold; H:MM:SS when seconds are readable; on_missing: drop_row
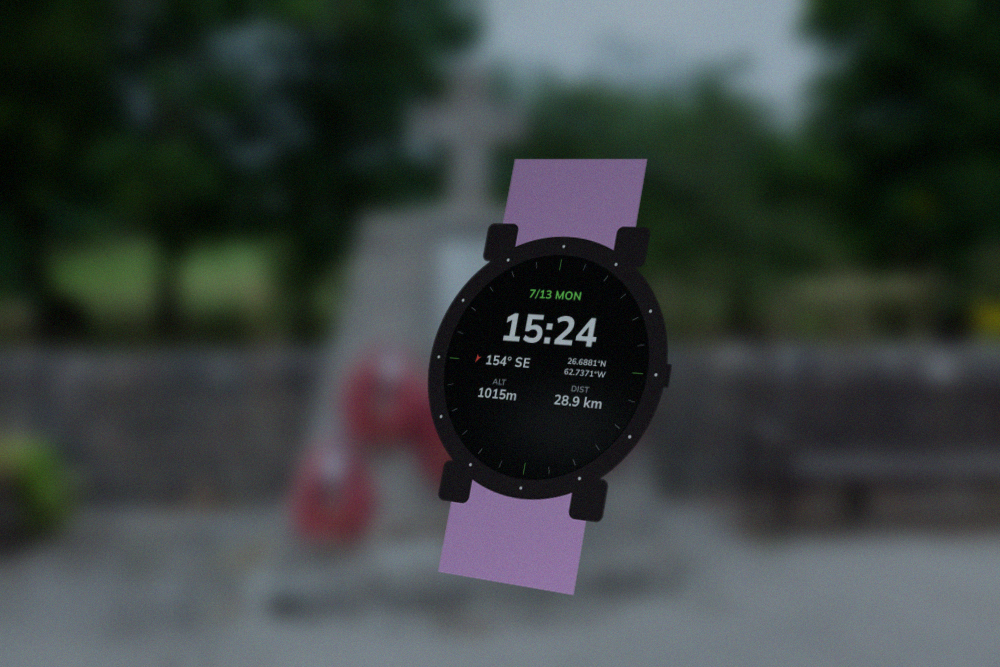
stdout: **15:24**
